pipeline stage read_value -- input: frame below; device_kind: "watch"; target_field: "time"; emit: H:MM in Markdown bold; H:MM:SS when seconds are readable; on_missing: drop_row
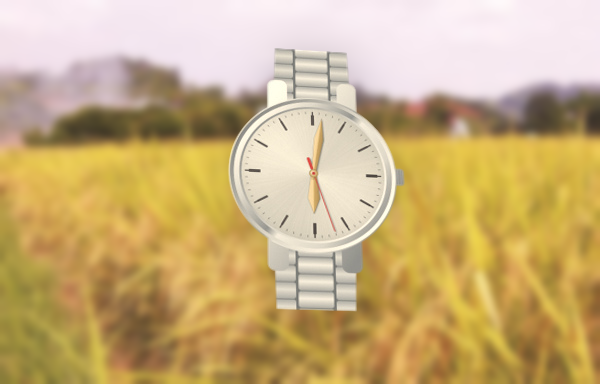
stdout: **6:01:27**
